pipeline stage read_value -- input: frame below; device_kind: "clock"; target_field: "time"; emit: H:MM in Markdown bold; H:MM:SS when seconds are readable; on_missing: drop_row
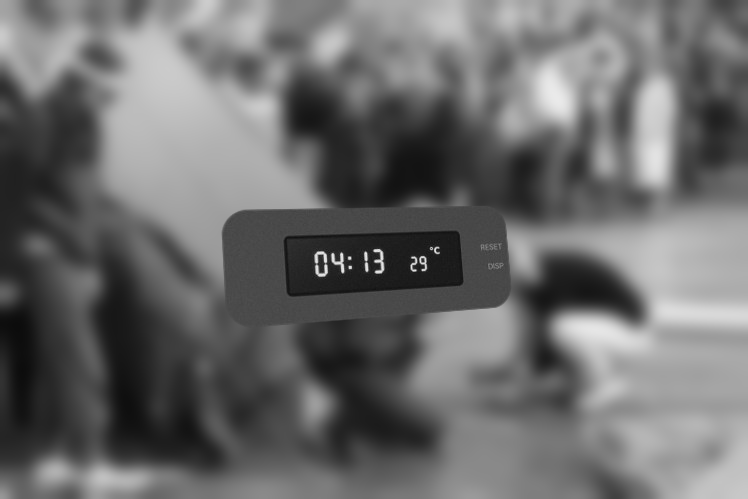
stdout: **4:13**
